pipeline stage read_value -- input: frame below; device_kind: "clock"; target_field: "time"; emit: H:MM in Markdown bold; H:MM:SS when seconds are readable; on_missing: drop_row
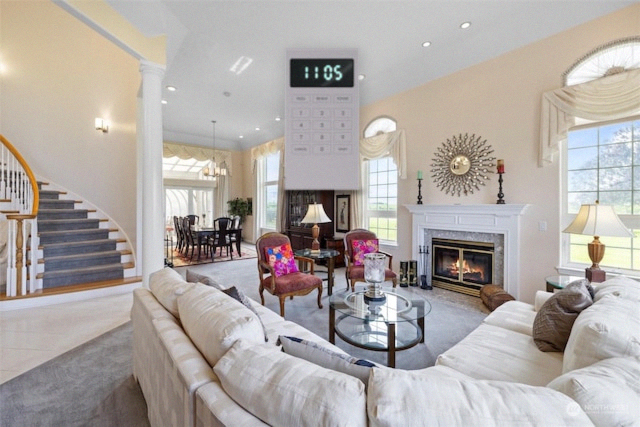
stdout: **11:05**
